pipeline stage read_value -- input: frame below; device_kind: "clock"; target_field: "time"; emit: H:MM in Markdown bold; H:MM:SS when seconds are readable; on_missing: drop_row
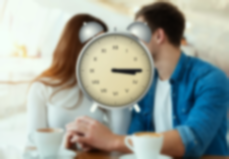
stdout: **3:15**
